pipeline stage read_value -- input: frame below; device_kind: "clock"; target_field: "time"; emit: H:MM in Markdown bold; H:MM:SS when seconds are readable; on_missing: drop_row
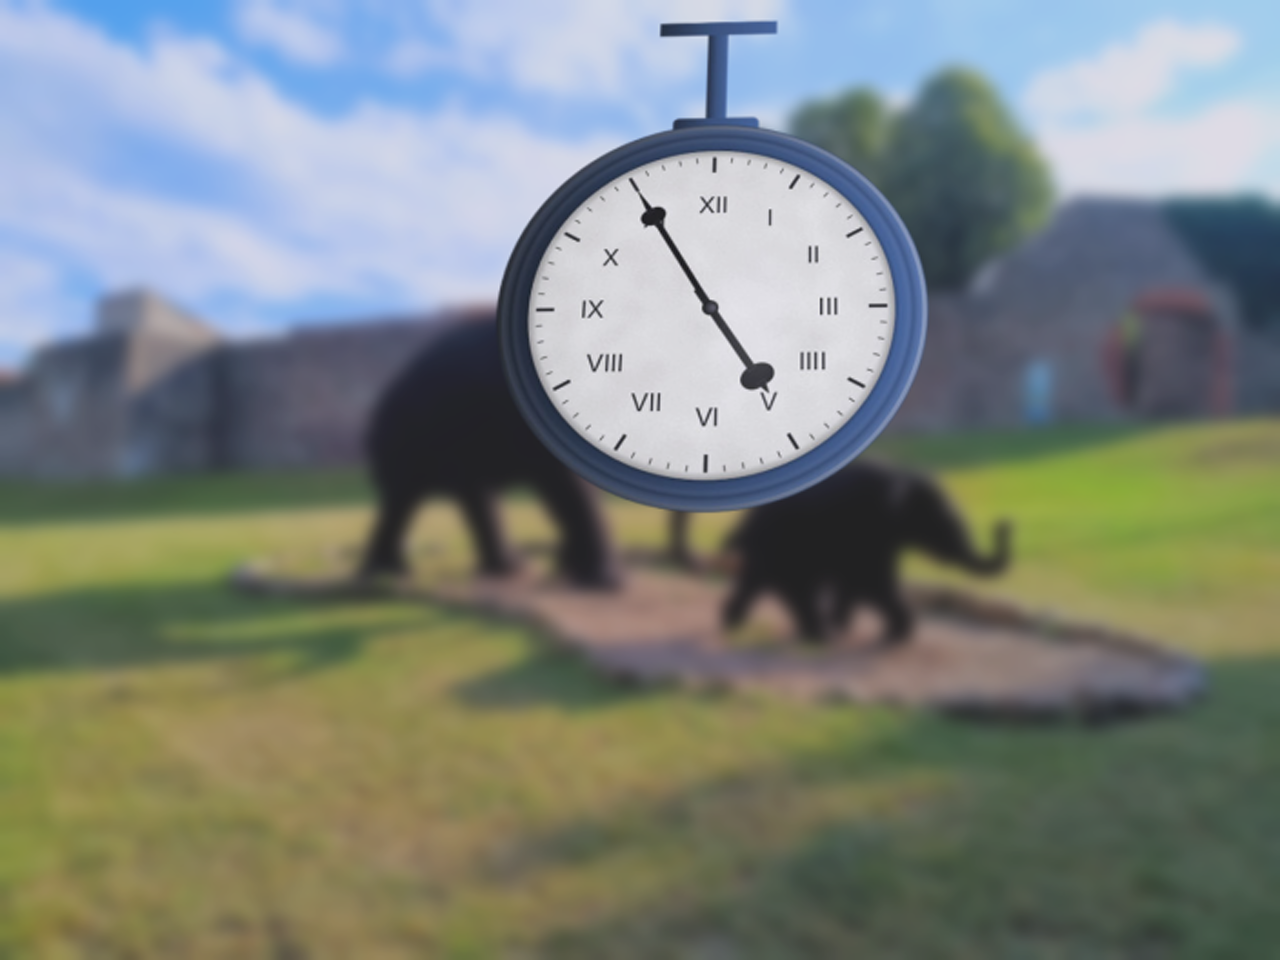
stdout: **4:55**
